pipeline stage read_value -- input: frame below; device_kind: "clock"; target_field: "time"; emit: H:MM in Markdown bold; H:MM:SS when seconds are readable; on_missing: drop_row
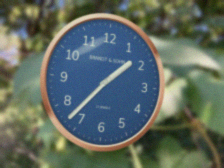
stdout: **1:37**
